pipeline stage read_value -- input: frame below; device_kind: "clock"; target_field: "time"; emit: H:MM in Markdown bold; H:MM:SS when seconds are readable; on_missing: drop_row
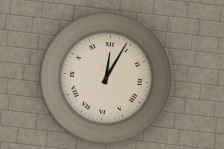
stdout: **12:04**
